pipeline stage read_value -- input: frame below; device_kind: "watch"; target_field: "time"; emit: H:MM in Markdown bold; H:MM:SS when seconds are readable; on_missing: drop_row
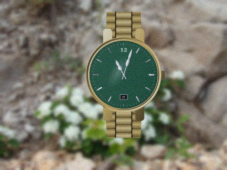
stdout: **11:03**
